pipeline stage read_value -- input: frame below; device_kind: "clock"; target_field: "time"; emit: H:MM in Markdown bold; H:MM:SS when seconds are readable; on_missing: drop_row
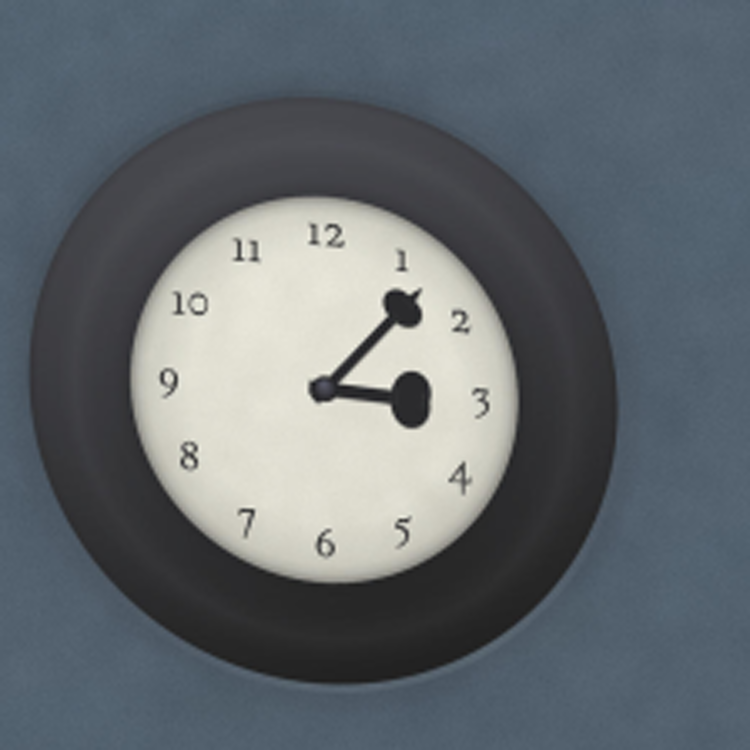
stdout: **3:07**
